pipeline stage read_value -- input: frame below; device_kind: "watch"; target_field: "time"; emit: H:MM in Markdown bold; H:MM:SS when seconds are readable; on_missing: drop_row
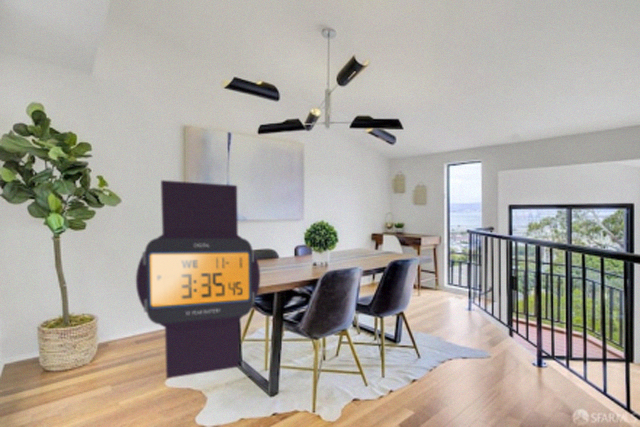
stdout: **3:35:45**
